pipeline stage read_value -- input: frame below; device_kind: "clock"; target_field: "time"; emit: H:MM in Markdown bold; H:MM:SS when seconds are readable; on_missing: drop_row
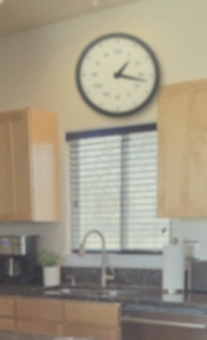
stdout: **1:17**
